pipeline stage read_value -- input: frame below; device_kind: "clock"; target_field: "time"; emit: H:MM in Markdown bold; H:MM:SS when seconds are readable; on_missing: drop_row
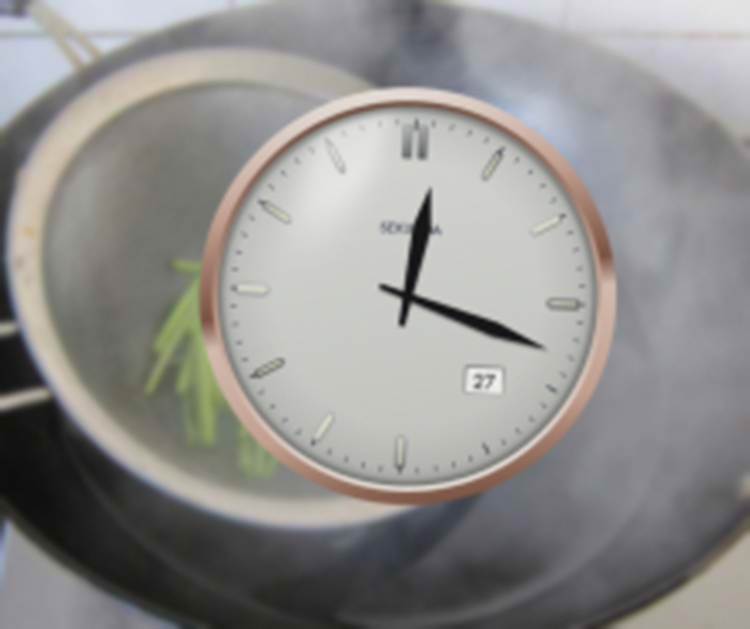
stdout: **12:18**
